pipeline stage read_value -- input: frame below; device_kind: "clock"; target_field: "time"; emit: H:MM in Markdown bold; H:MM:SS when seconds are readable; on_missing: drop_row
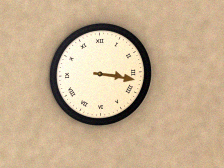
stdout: **3:17**
